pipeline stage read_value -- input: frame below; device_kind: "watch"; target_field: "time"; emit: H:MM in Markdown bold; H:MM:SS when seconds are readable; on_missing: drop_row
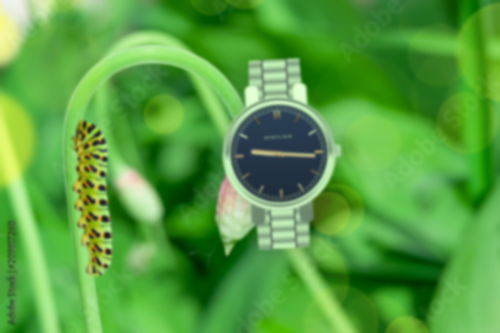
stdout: **9:16**
